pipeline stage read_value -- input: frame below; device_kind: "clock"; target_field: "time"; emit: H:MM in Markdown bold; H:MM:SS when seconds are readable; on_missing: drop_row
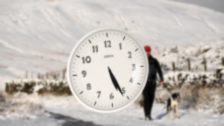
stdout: **5:26**
